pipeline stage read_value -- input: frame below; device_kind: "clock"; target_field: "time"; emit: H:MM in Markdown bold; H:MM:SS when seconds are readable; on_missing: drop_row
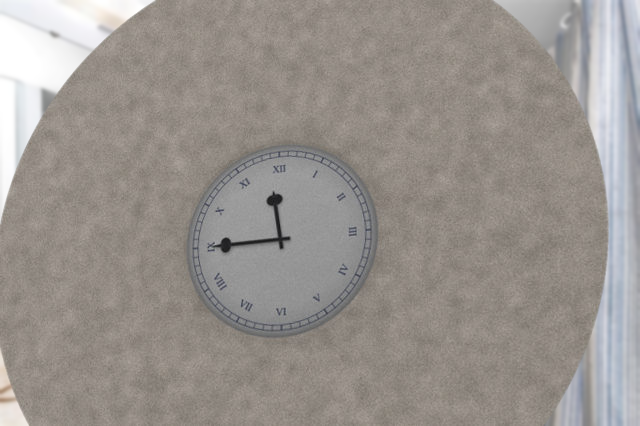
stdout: **11:45**
